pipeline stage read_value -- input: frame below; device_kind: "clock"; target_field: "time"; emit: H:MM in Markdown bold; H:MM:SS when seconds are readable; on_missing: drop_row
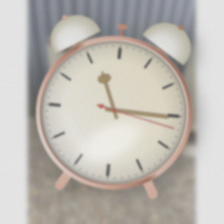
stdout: **11:15:17**
